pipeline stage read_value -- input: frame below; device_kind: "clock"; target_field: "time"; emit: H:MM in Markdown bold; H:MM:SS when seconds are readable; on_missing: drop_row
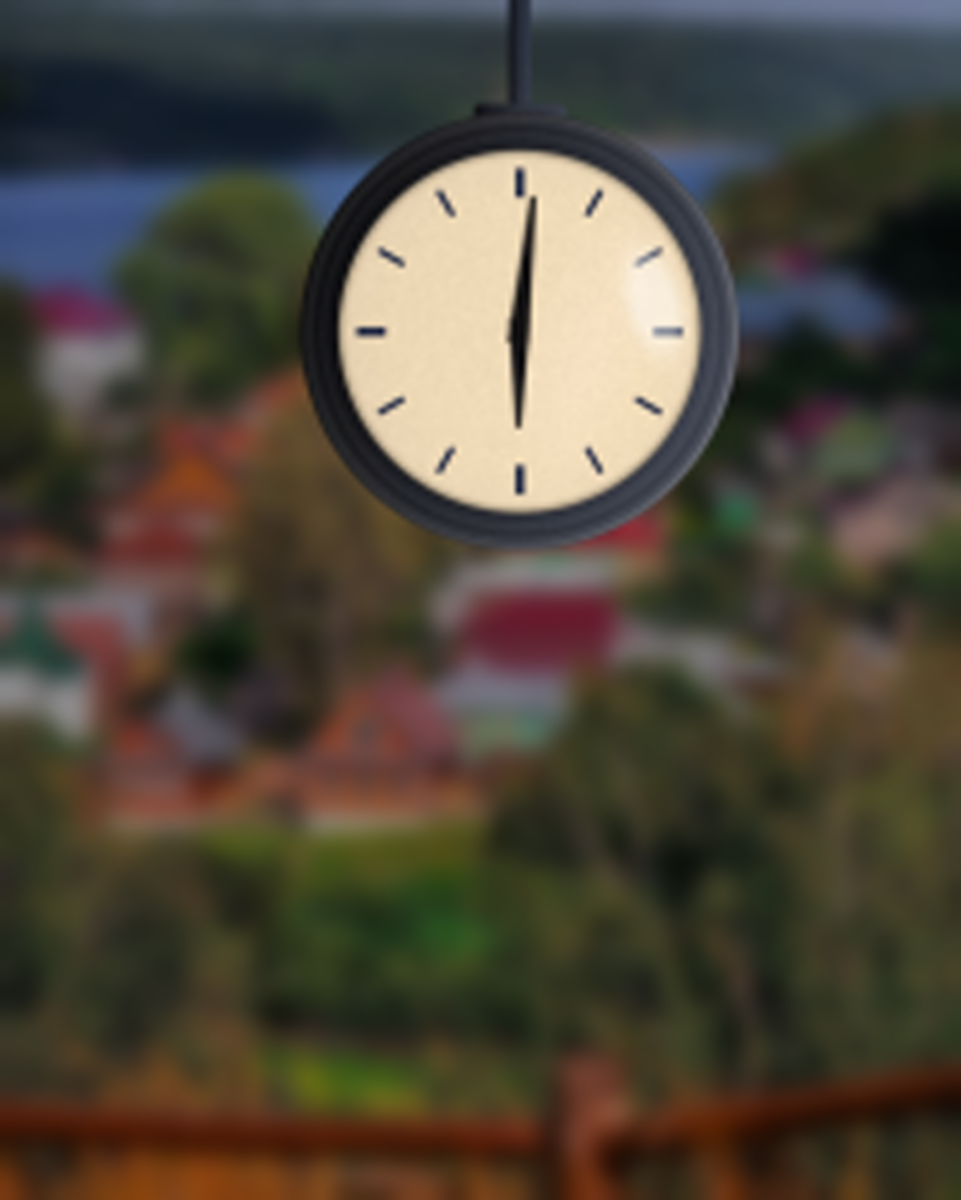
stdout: **6:01**
